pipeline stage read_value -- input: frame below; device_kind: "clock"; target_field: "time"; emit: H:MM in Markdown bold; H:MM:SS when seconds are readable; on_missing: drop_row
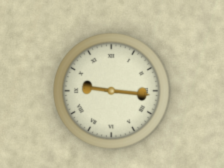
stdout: **9:16**
